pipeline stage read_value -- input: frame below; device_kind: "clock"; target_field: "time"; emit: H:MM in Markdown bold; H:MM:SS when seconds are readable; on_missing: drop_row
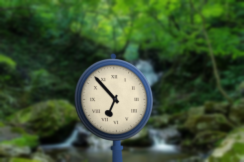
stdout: **6:53**
